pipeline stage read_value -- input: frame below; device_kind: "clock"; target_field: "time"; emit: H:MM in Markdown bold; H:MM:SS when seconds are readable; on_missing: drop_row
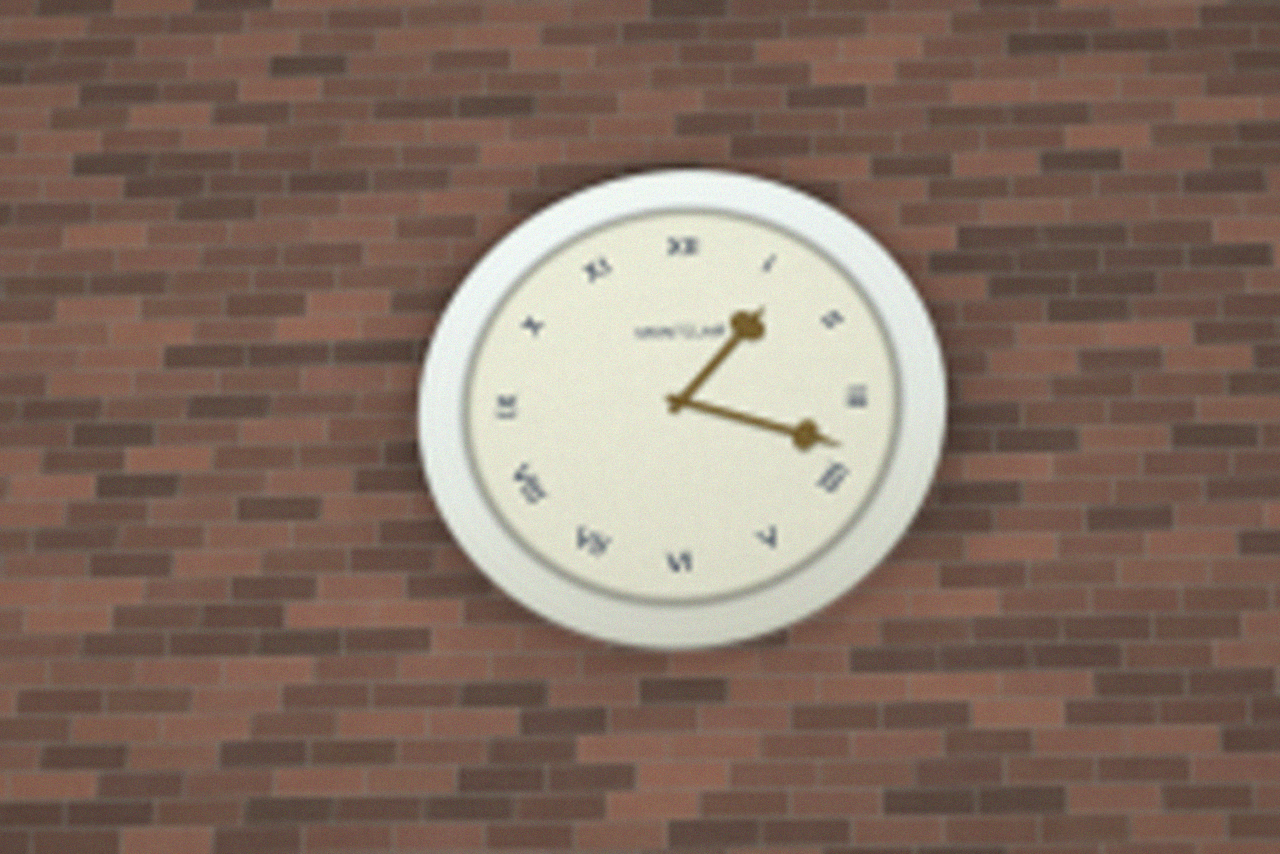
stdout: **1:18**
